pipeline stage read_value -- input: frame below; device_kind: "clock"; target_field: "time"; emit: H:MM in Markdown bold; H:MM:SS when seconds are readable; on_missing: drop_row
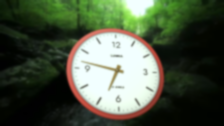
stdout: **6:47**
